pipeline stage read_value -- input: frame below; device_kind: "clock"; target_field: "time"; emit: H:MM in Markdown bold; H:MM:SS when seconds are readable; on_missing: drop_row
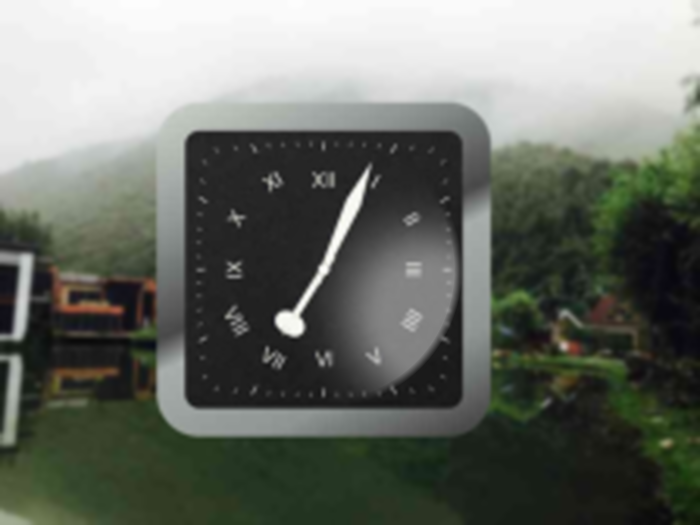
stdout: **7:04**
